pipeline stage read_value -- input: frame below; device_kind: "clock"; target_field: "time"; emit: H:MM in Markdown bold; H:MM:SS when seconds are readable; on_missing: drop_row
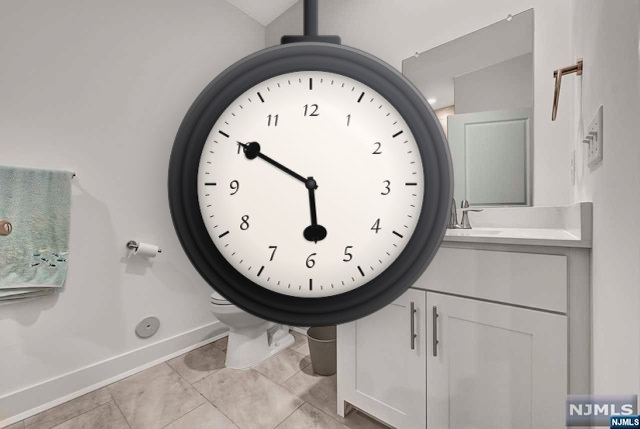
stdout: **5:50**
